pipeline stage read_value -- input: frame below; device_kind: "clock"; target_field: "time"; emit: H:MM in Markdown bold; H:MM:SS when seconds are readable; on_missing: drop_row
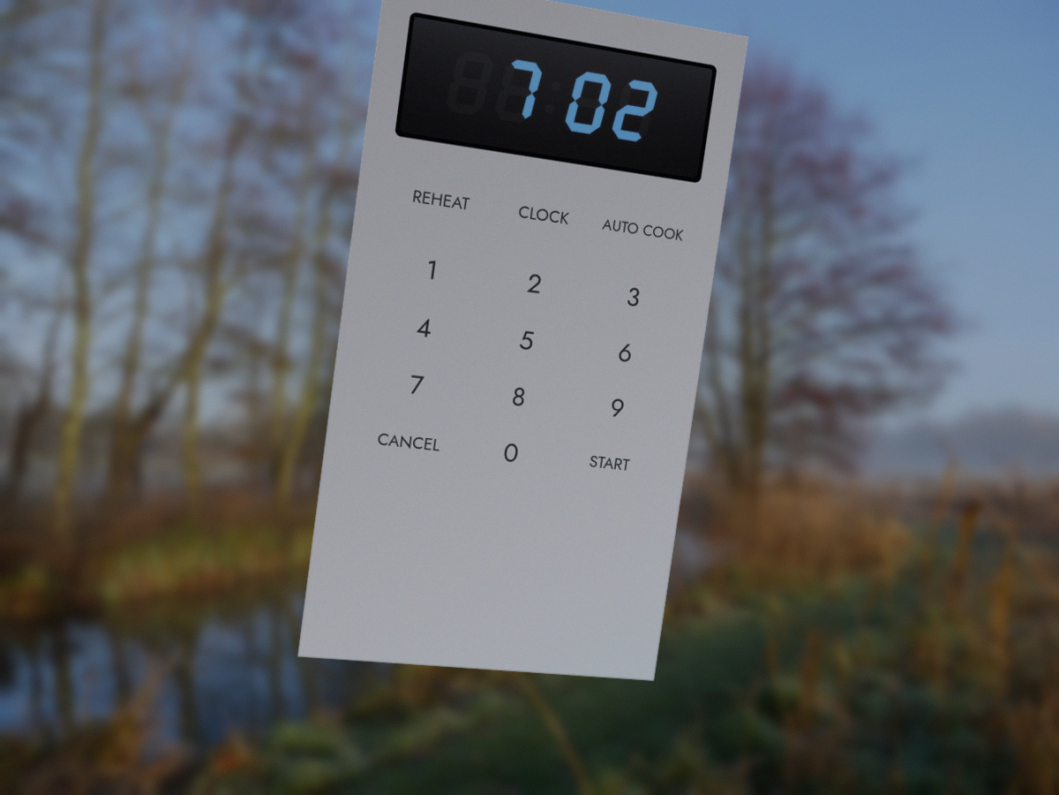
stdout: **7:02**
